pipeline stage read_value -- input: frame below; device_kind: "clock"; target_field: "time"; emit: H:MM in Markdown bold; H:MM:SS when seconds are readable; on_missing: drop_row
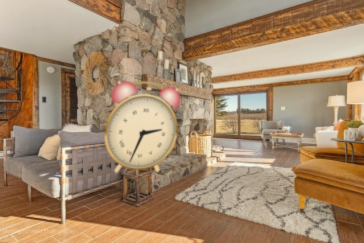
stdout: **2:33**
